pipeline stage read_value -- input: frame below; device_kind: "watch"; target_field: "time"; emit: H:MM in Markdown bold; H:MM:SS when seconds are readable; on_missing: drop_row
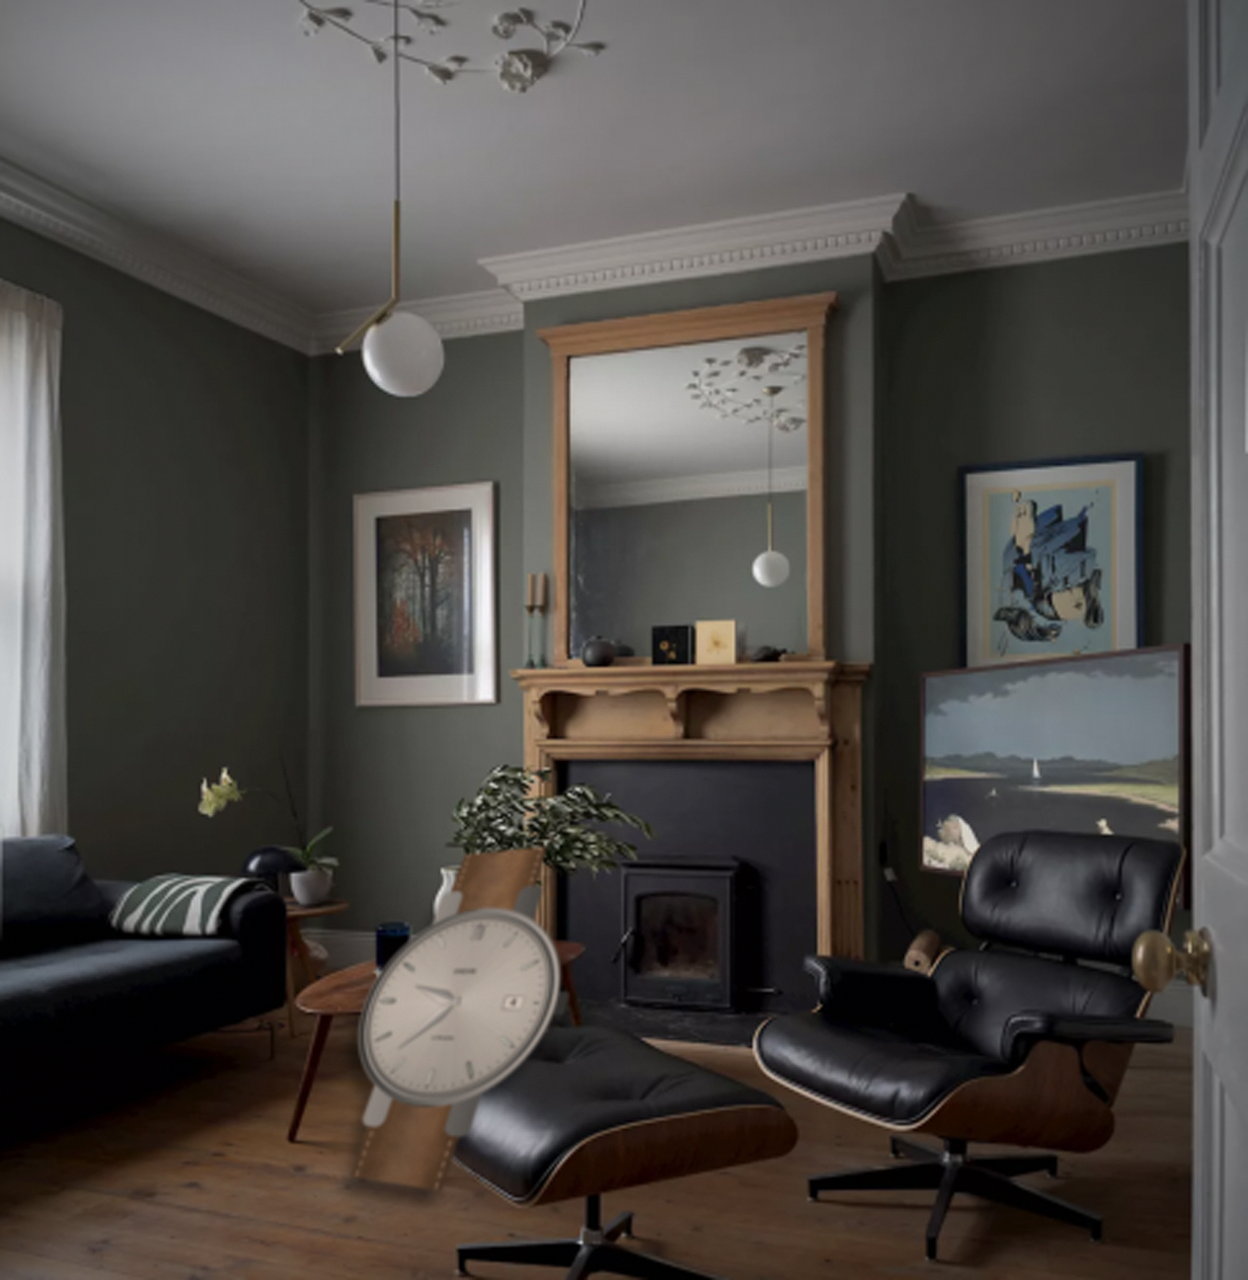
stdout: **9:37**
